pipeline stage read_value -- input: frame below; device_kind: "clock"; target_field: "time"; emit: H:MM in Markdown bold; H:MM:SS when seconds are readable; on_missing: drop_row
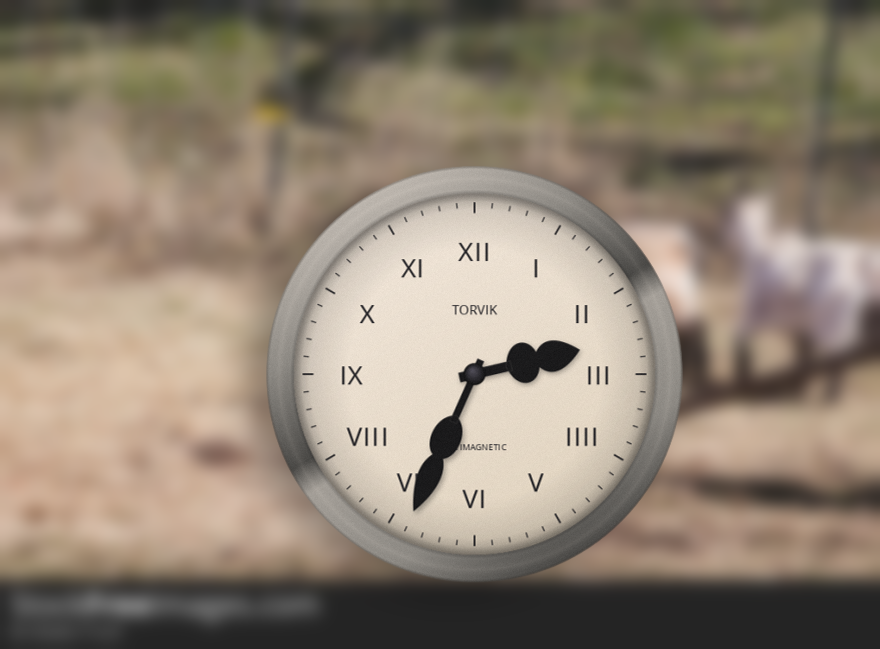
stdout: **2:34**
